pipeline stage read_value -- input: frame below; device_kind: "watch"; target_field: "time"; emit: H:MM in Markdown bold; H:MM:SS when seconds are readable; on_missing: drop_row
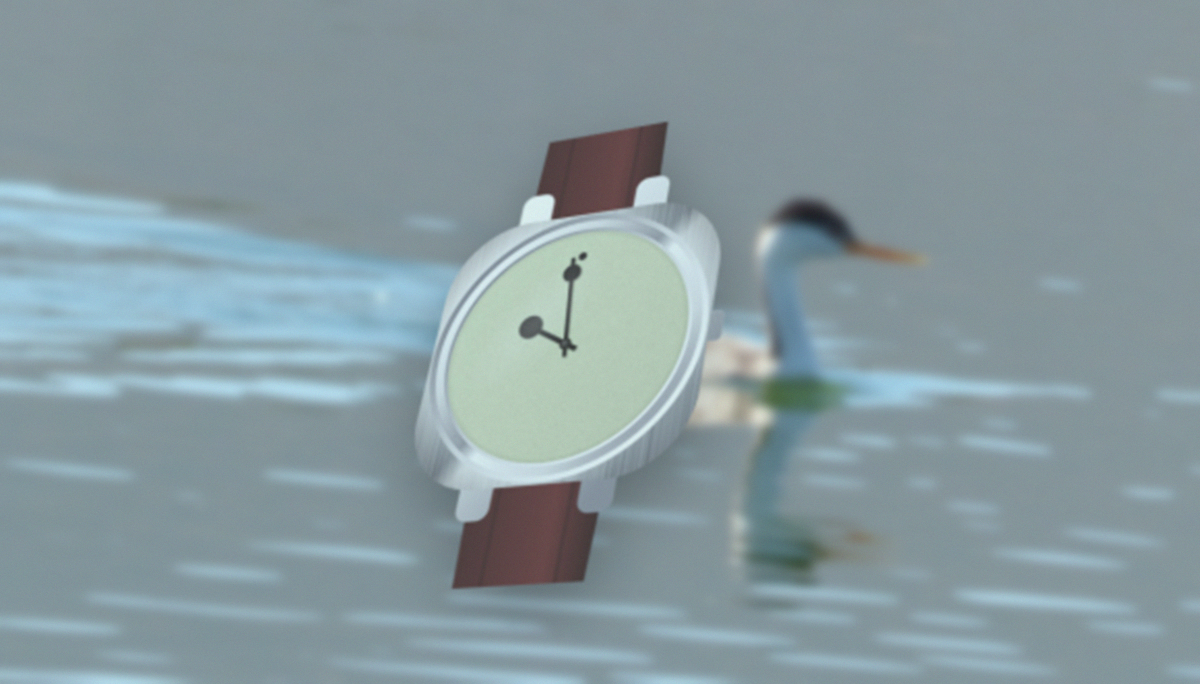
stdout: **9:59**
